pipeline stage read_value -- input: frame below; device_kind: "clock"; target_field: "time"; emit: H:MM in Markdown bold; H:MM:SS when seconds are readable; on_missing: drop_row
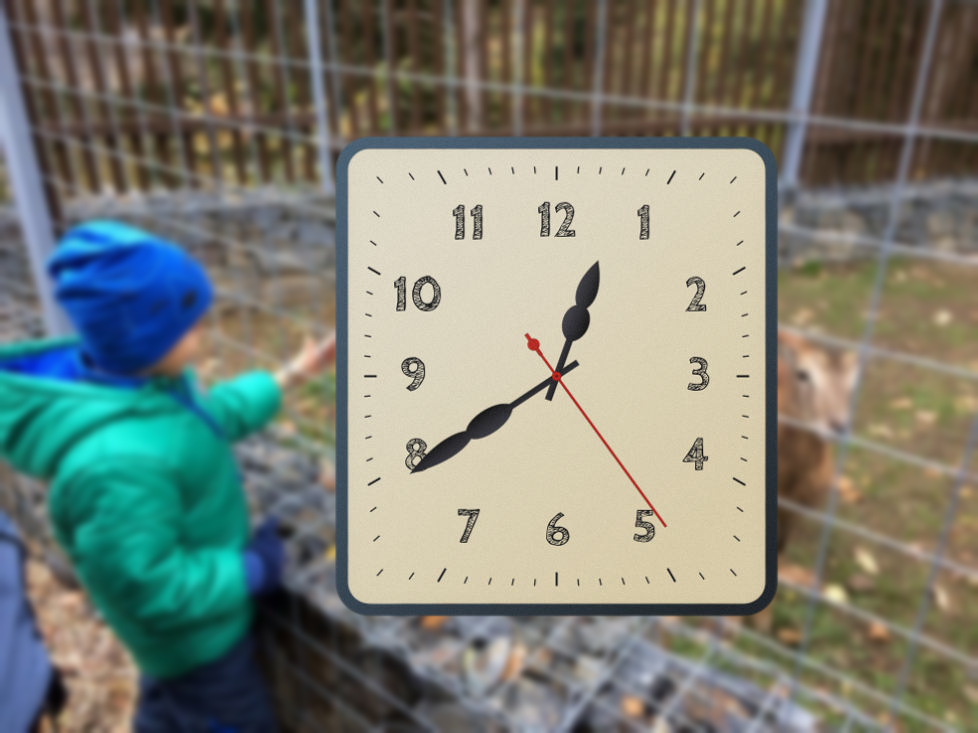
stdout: **12:39:24**
